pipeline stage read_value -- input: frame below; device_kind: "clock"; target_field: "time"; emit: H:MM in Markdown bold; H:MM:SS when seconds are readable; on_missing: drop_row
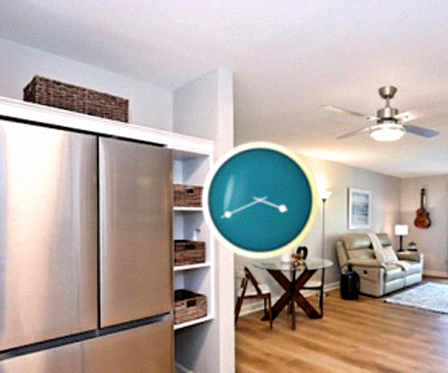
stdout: **3:41**
